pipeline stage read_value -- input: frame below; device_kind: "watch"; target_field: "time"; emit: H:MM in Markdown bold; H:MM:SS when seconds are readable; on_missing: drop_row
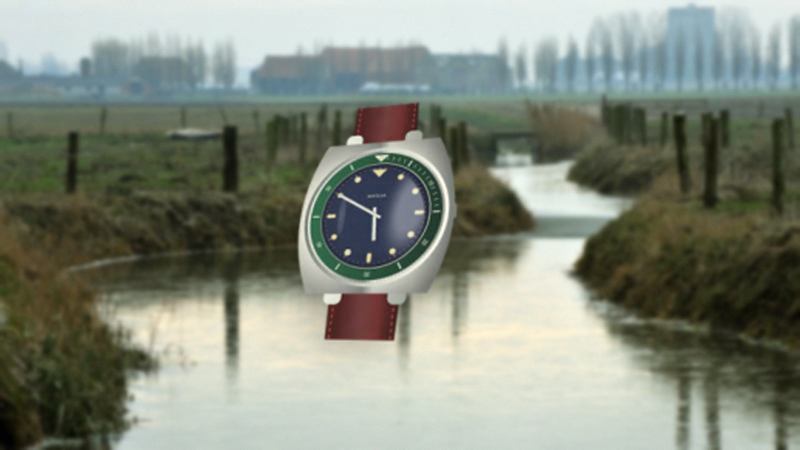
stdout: **5:50**
